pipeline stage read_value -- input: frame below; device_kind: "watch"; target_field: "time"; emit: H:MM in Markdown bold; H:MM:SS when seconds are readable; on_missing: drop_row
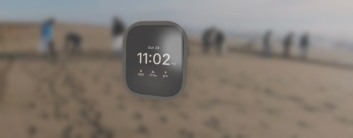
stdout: **11:02**
